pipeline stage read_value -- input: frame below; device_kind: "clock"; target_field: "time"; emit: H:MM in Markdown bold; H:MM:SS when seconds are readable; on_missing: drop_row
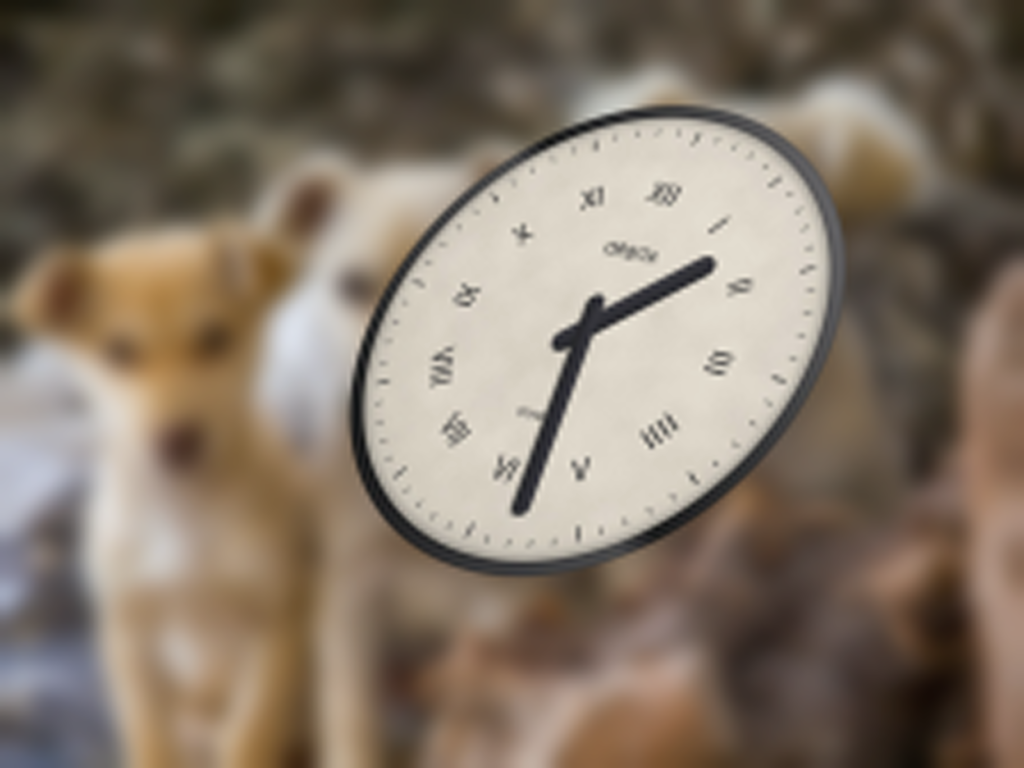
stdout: **1:28**
